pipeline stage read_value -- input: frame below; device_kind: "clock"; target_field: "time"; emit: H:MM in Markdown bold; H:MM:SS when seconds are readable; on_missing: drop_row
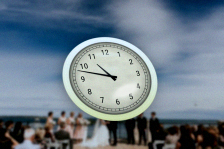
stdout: **10:48**
